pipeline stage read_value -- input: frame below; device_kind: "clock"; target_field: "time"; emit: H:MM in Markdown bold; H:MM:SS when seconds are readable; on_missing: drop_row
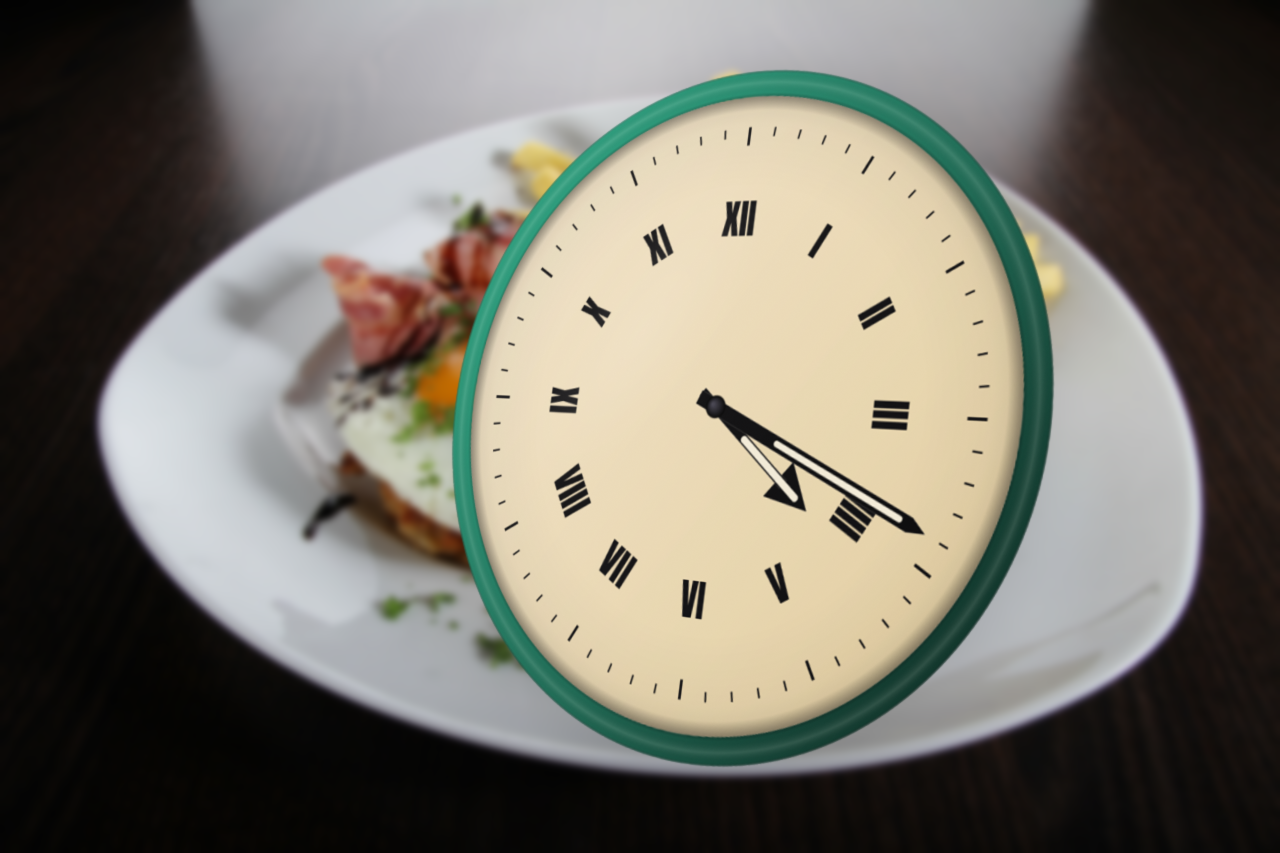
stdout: **4:19**
